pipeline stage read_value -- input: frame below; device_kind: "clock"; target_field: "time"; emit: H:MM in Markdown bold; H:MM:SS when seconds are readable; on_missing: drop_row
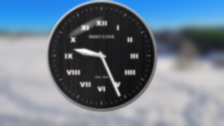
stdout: **9:26**
